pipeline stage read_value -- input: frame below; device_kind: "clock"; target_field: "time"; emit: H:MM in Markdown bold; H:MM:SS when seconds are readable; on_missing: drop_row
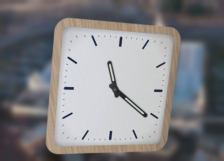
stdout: **11:21**
